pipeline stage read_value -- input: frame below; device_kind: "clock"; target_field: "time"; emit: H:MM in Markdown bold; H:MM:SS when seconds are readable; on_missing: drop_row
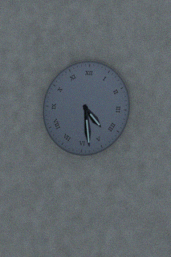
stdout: **4:28**
